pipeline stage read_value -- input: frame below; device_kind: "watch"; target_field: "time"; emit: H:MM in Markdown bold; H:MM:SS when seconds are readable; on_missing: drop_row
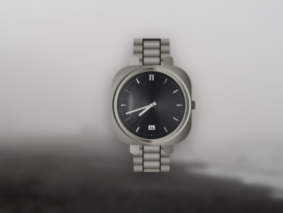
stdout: **7:42**
